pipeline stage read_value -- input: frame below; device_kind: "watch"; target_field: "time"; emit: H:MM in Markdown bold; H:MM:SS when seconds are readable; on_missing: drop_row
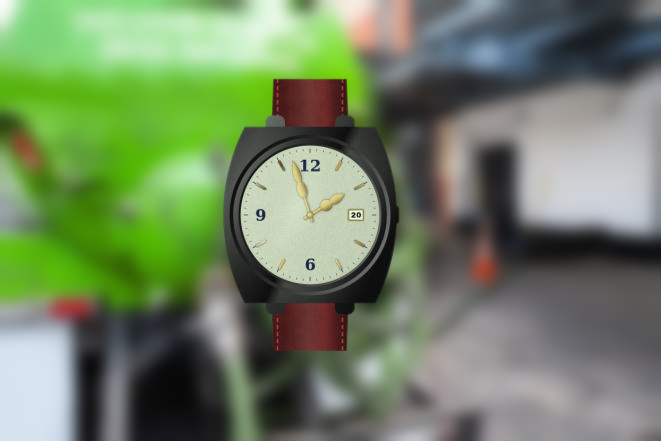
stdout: **1:57**
